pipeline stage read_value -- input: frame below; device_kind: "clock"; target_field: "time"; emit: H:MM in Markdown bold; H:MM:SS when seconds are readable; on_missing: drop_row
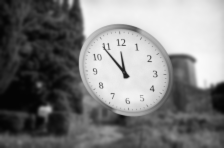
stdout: **11:54**
